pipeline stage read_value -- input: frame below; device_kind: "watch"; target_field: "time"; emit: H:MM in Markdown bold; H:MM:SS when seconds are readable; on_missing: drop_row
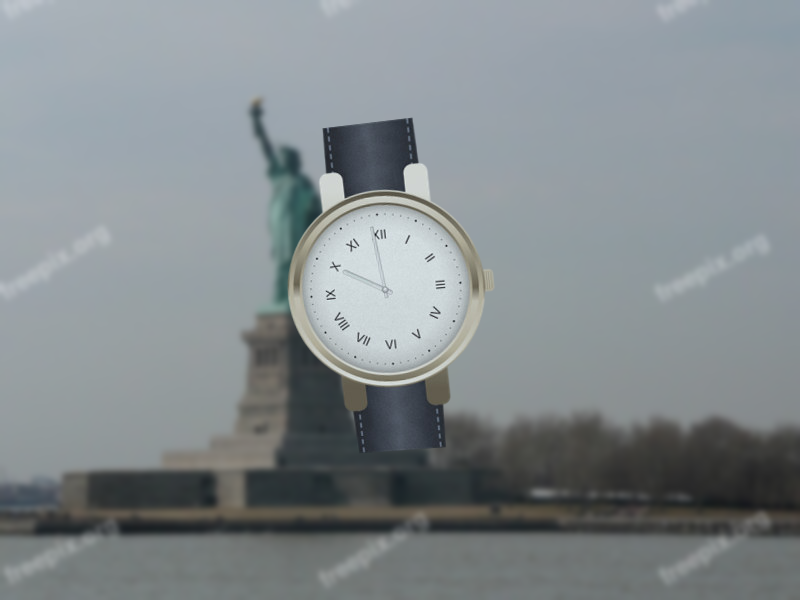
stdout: **9:59**
